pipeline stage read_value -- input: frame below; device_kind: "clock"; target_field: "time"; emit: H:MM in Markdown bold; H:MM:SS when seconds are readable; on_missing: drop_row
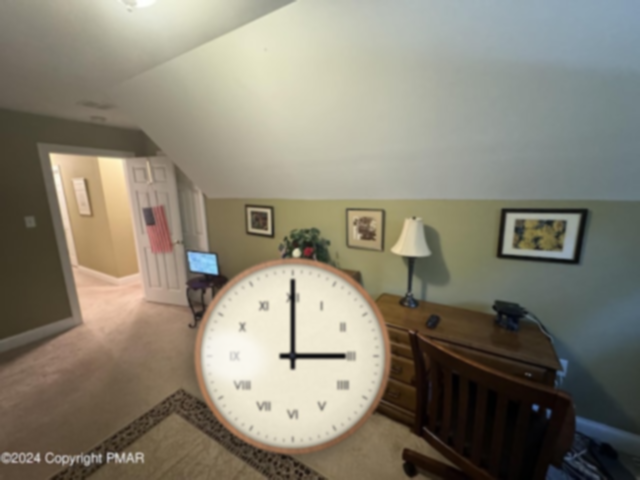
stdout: **3:00**
